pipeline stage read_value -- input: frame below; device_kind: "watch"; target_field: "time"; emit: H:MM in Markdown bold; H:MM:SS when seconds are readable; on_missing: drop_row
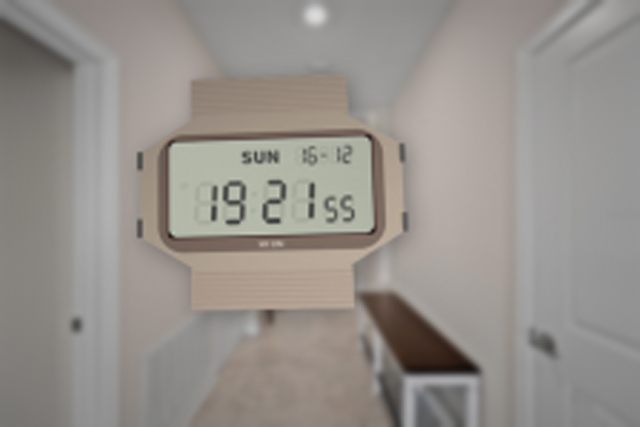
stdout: **19:21:55**
